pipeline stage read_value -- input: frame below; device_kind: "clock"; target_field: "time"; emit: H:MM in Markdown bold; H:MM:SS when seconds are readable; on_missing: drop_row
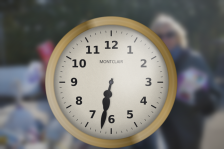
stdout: **6:32**
